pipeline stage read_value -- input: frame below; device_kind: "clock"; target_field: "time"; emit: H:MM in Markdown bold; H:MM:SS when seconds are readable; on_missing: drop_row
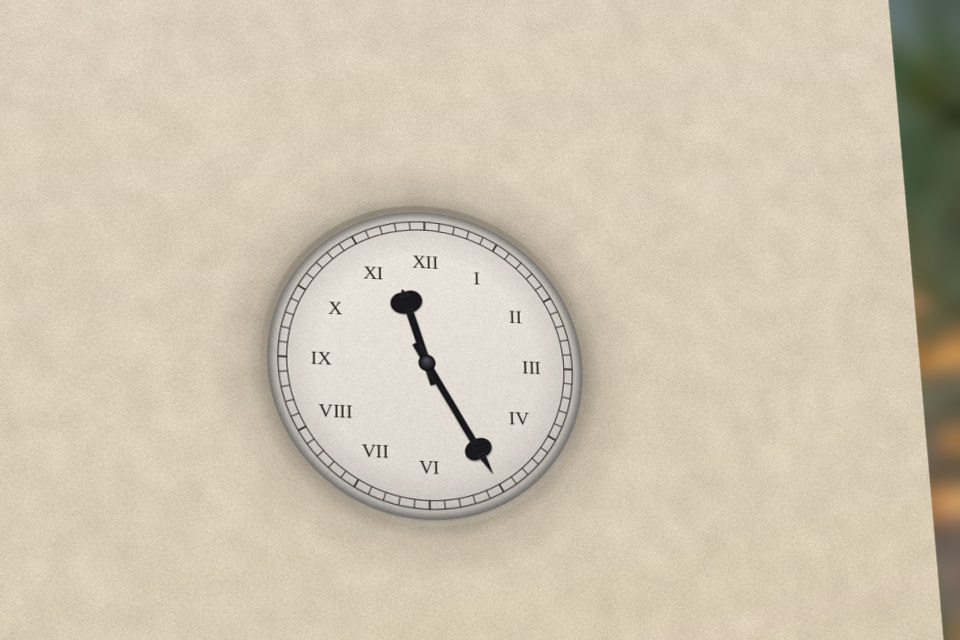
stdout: **11:25**
